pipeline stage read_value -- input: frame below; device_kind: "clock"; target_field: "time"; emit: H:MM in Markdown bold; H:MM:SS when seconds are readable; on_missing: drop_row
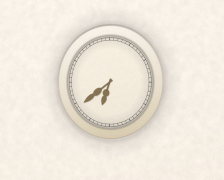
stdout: **6:39**
